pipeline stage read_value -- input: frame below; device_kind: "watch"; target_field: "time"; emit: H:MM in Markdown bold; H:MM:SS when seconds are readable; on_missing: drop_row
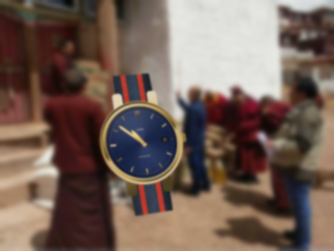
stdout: **10:52**
